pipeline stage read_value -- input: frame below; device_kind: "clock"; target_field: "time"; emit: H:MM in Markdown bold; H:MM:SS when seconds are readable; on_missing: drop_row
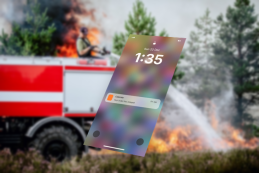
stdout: **1:35**
